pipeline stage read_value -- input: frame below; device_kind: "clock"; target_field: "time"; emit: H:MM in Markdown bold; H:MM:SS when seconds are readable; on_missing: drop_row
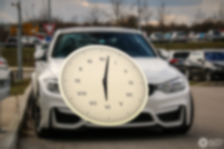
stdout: **6:02**
